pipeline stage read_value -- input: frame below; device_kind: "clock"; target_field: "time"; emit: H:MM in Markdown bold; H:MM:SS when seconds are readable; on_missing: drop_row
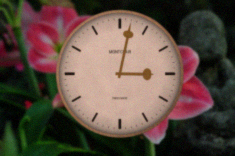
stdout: **3:02**
